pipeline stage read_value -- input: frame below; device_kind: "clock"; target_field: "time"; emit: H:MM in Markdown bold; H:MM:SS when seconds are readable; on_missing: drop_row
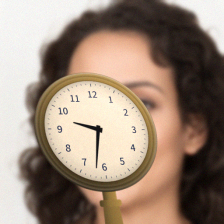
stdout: **9:32**
